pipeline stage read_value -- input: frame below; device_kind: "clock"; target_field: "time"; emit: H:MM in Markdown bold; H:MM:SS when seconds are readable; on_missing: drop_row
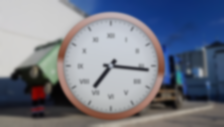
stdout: **7:16**
